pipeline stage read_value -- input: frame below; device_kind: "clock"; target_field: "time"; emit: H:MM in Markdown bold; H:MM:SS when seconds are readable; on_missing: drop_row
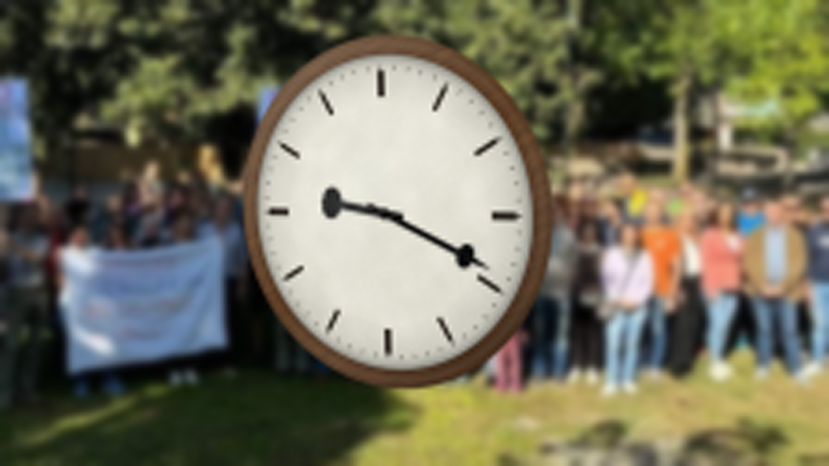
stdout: **9:19**
